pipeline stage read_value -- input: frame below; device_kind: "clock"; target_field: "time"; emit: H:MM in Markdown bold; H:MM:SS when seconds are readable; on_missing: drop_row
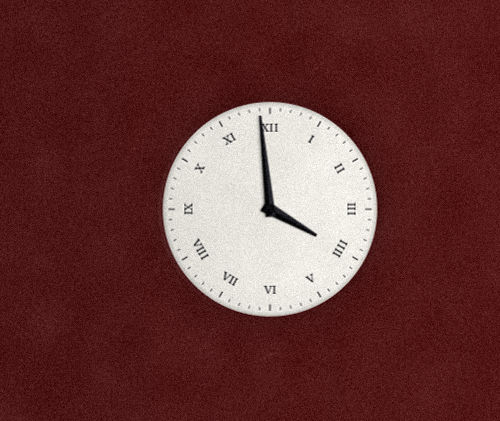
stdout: **3:59**
